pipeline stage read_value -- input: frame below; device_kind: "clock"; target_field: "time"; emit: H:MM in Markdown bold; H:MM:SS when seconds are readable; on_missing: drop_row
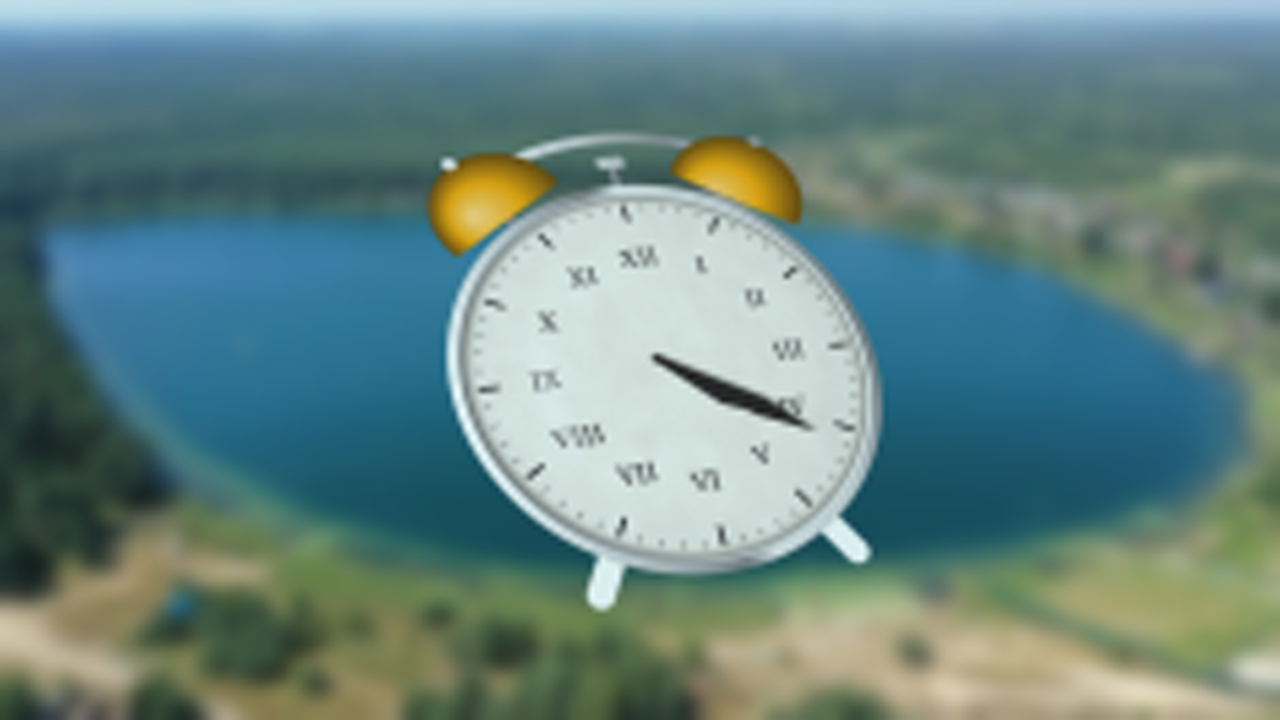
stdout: **4:21**
